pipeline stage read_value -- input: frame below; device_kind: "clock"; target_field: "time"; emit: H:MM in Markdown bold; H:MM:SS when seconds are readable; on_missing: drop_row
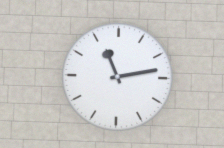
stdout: **11:13**
